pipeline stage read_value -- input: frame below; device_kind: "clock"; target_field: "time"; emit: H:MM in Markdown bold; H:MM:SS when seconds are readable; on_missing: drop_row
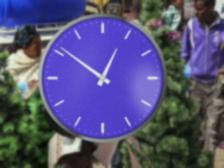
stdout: **12:51**
